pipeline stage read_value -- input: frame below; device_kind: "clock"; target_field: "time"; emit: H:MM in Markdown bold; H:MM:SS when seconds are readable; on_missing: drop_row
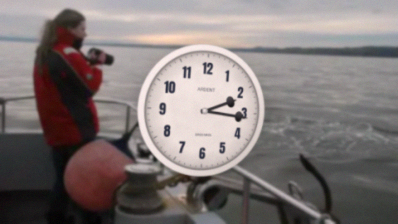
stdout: **2:16**
